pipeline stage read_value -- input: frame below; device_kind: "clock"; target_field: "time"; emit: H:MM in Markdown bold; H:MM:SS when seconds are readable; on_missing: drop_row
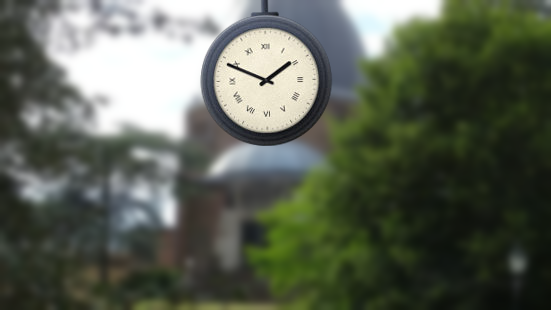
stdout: **1:49**
